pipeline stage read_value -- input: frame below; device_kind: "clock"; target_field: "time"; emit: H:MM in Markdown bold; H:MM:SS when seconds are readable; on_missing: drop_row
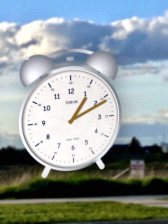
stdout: **1:11**
